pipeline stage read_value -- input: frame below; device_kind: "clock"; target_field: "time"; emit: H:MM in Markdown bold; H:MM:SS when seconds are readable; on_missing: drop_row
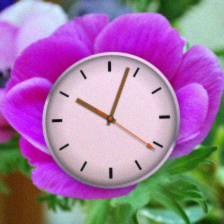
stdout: **10:03:21**
